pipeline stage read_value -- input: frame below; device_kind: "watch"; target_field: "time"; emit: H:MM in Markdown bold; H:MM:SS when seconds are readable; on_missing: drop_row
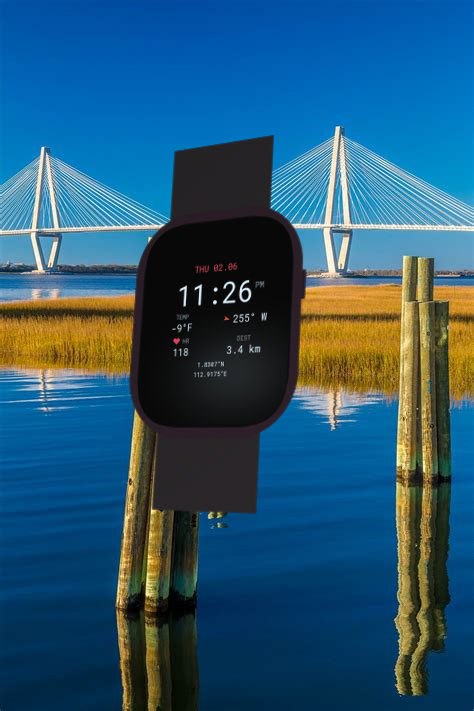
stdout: **11:26**
